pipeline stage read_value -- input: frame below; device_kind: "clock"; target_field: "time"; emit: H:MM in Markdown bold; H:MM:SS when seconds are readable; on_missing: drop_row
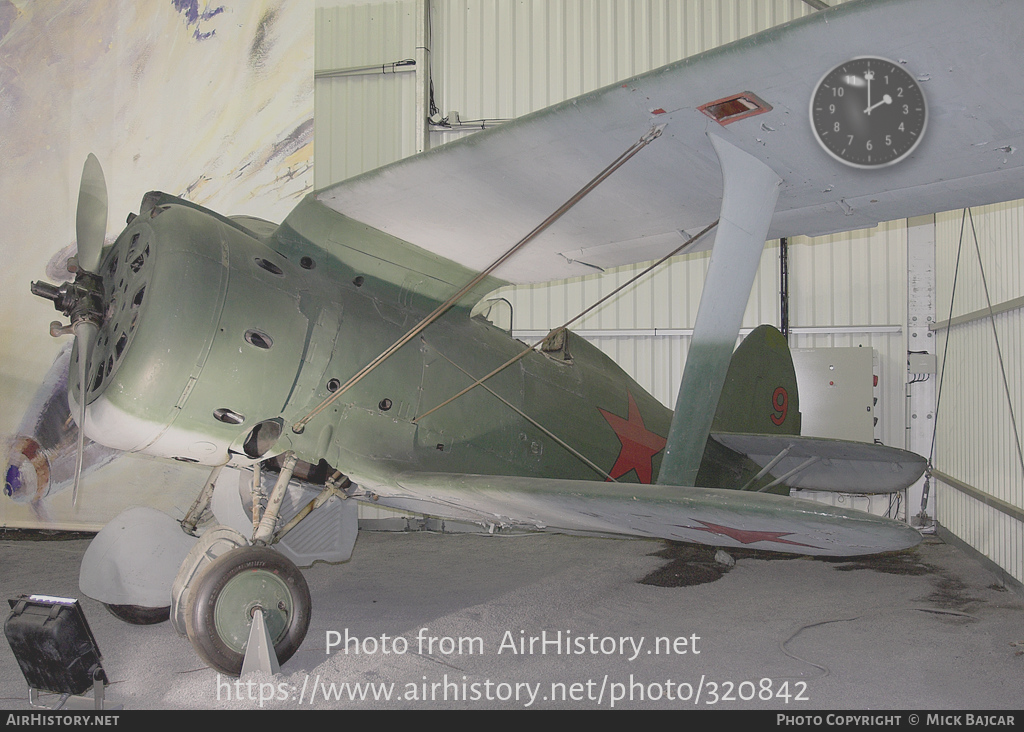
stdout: **2:00**
